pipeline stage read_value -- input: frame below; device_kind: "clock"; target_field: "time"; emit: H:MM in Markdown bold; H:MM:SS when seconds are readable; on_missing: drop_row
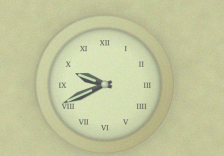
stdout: **9:41**
